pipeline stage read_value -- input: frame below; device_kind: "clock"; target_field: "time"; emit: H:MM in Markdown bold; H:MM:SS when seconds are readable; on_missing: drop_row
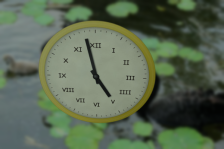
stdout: **4:58**
